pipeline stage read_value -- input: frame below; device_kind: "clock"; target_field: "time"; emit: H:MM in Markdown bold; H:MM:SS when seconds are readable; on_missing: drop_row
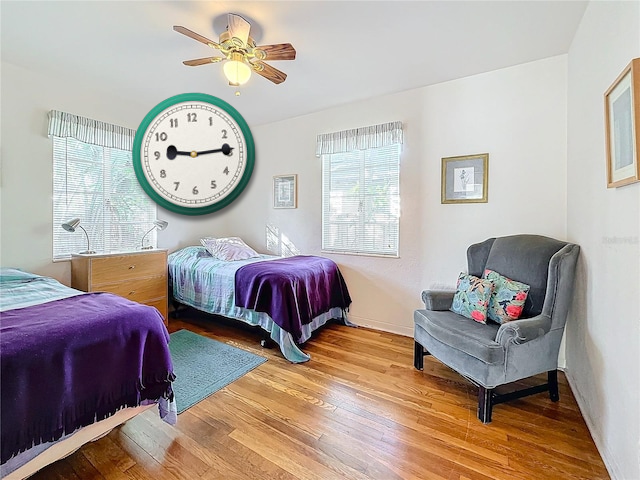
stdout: **9:14**
